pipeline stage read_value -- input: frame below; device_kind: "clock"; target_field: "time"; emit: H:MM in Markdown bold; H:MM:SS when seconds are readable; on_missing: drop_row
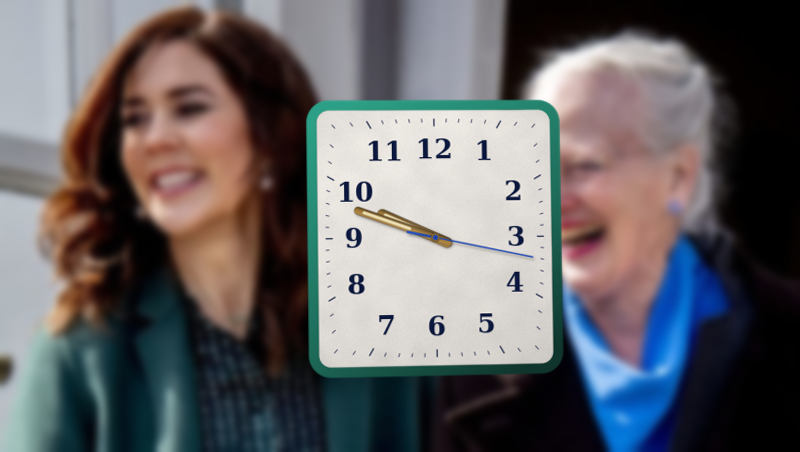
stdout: **9:48:17**
